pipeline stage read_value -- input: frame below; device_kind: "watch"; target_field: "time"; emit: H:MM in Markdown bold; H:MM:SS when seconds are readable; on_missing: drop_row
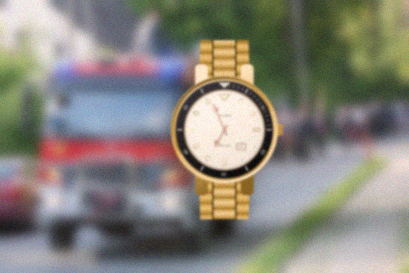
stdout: **6:56**
